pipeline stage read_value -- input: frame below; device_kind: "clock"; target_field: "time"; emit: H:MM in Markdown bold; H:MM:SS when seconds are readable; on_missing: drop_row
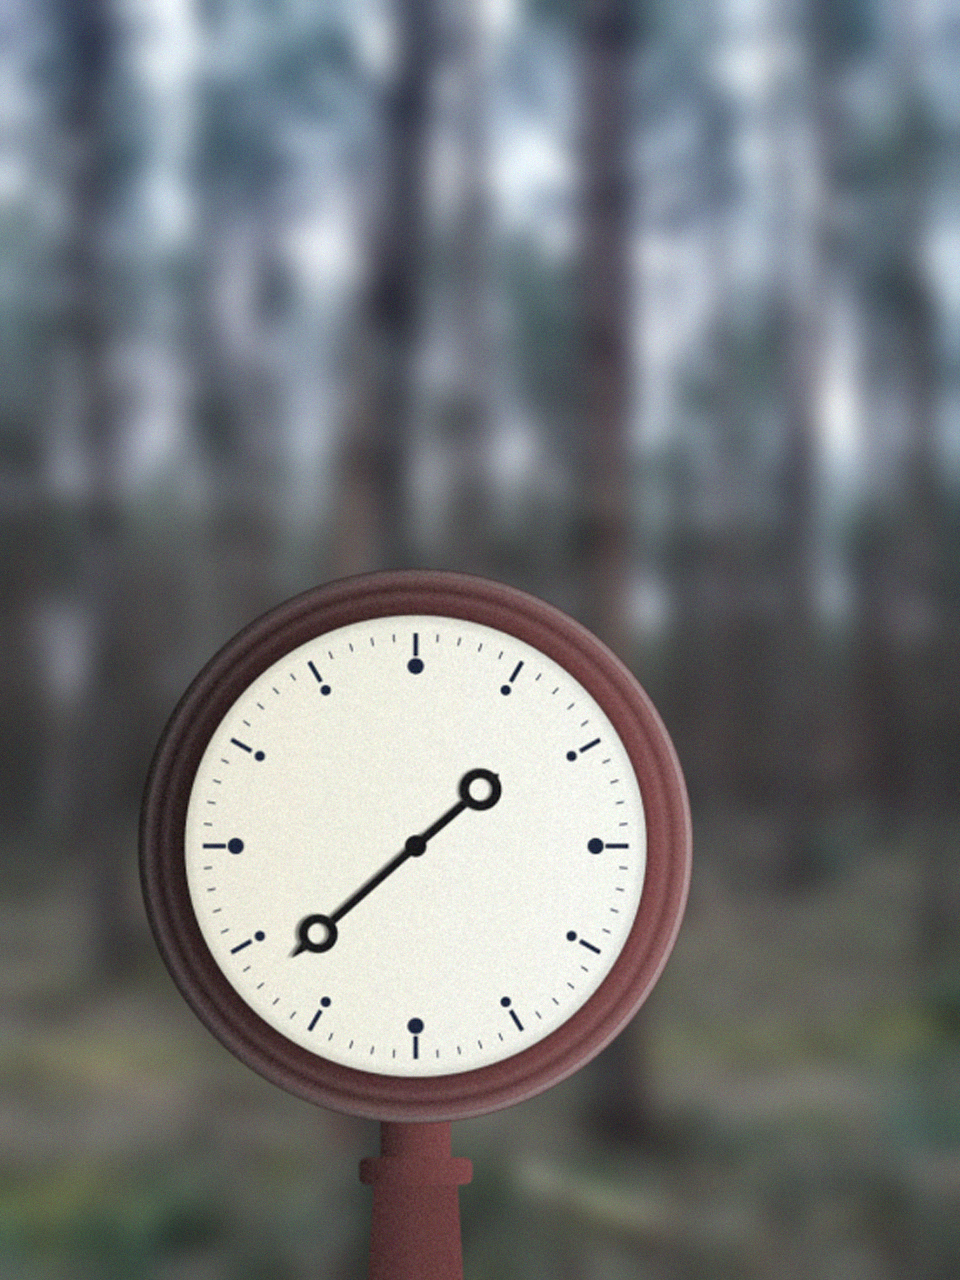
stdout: **1:38**
